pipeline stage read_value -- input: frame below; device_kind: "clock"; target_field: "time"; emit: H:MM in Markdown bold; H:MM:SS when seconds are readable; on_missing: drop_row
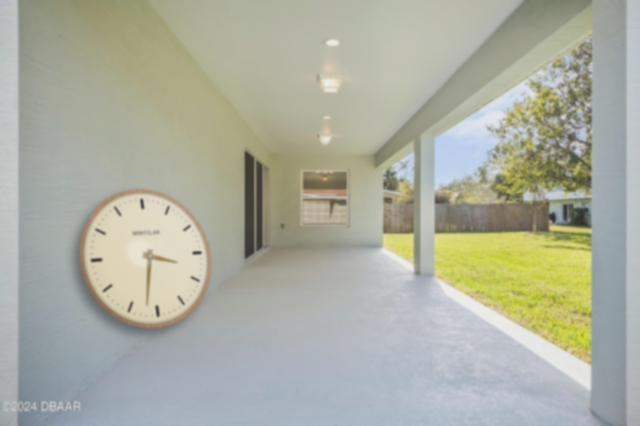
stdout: **3:32**
